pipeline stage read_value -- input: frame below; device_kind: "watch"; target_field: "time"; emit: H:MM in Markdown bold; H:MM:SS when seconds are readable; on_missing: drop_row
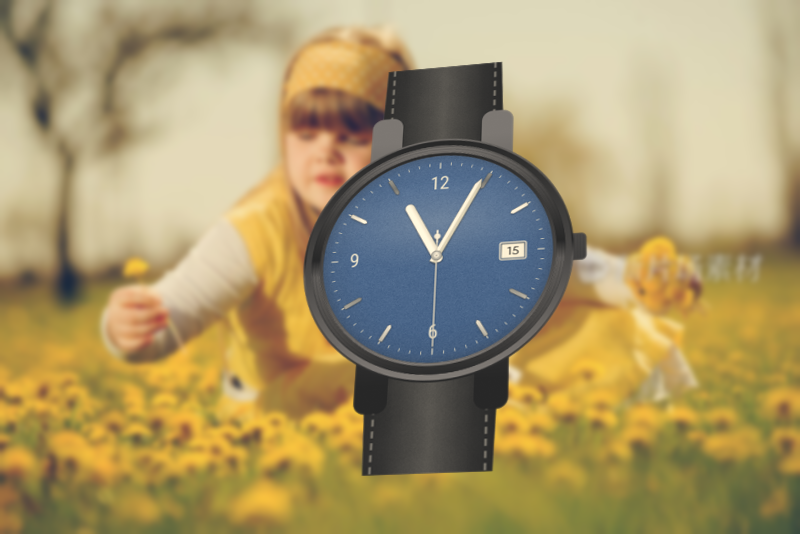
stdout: **11:04:30**
